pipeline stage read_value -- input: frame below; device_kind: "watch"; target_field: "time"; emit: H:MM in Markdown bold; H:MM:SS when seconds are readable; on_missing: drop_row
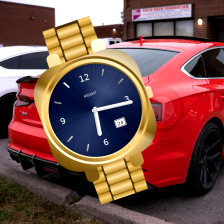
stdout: **6:16**
